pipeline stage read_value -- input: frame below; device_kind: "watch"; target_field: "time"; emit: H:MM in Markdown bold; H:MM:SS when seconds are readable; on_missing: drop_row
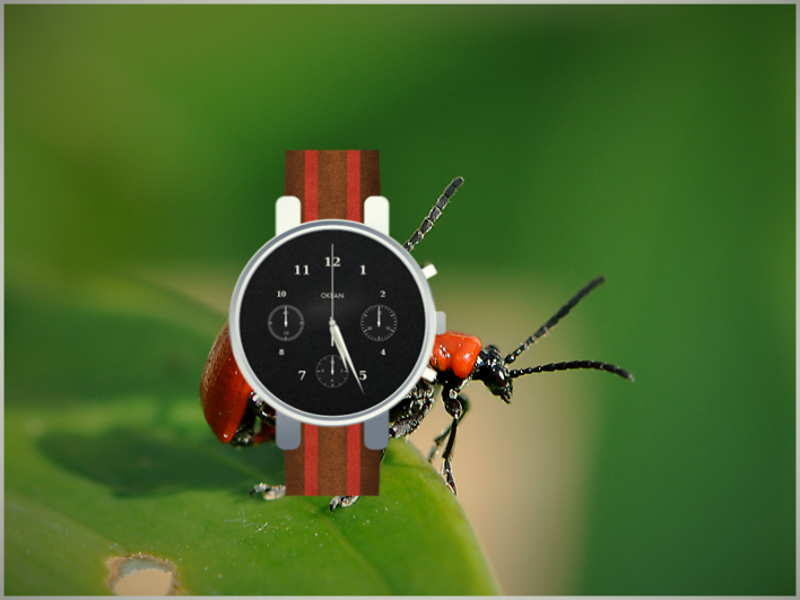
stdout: **5:26**
